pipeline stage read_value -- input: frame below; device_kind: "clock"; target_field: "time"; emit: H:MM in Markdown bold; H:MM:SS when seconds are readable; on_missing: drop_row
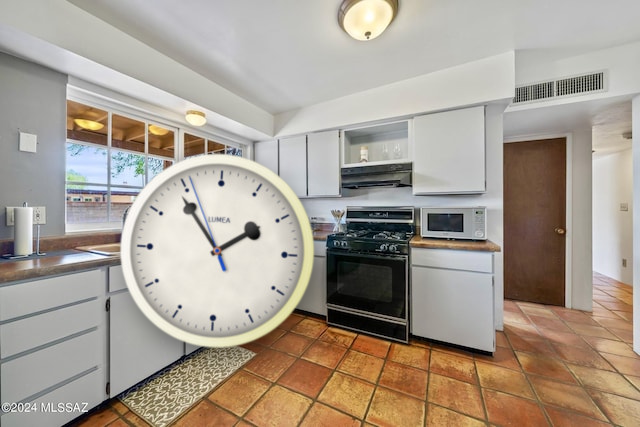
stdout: **1:53:56**
